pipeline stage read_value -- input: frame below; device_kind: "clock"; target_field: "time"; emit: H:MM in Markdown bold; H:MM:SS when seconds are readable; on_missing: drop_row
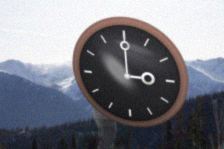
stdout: **3:00**
